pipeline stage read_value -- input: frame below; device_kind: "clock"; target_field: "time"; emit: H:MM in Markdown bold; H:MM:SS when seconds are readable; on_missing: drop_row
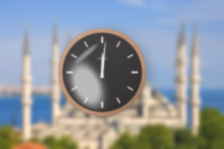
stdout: **12:01**
